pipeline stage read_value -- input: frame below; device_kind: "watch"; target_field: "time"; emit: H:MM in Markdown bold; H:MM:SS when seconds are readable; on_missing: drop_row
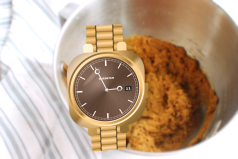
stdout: **2:56**
